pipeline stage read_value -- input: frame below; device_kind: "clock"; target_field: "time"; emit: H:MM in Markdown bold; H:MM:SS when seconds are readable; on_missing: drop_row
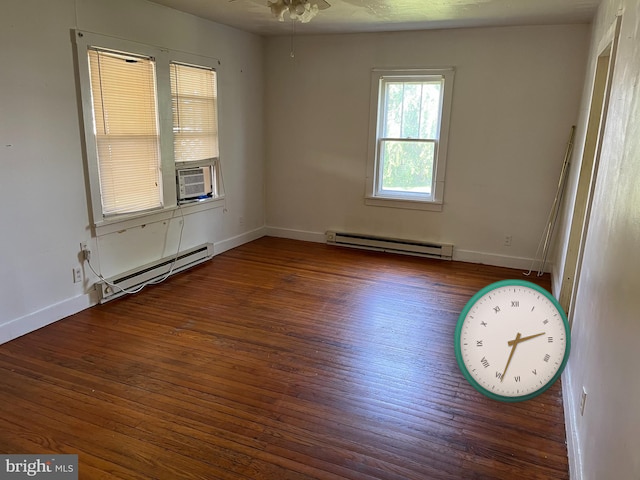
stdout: **2:34**
